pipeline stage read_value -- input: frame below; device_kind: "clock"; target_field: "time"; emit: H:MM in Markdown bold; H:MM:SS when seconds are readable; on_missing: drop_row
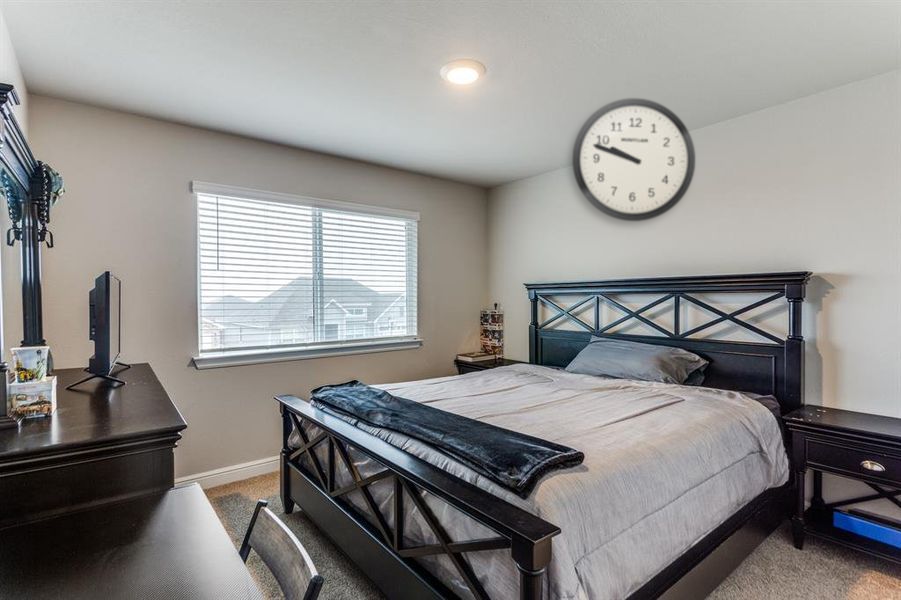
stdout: **9:48**
